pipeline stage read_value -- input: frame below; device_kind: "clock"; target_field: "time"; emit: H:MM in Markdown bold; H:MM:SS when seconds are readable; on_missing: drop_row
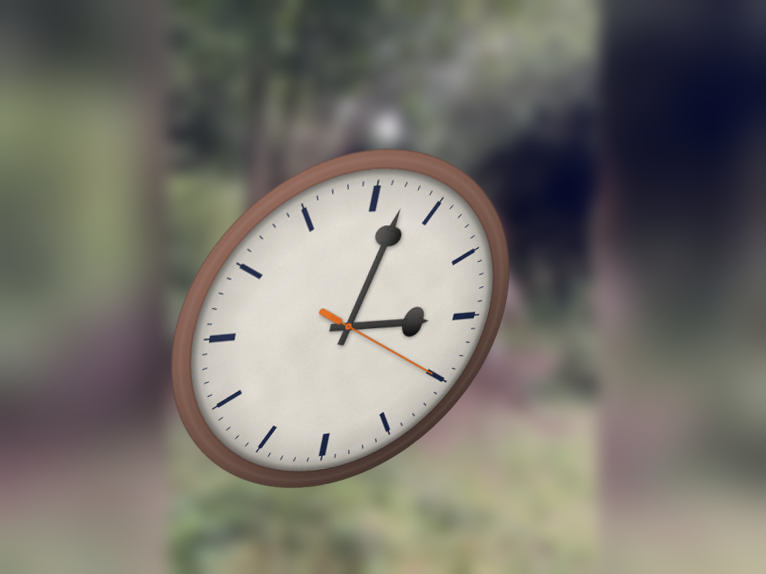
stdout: **3:02:20**
